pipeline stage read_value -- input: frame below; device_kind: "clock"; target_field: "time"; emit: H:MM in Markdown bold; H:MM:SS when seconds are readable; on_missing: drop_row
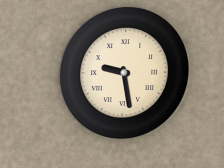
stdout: **9:28**
